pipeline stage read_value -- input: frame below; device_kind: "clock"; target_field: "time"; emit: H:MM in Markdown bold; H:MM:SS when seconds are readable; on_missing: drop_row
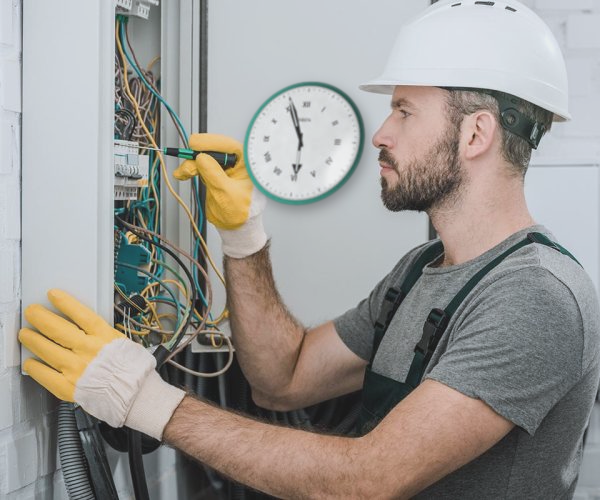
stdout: **5:56**
